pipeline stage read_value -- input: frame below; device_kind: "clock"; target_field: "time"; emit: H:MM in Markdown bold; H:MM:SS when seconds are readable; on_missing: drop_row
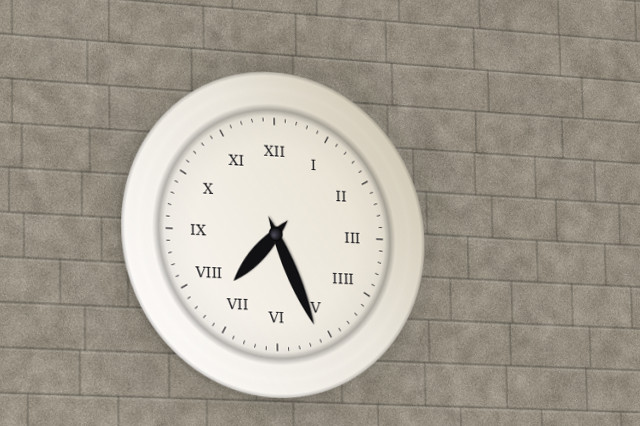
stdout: **7:26**
